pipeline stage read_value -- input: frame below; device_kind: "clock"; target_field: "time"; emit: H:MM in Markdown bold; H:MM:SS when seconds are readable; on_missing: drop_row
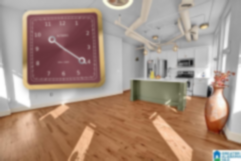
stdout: **10:21**
